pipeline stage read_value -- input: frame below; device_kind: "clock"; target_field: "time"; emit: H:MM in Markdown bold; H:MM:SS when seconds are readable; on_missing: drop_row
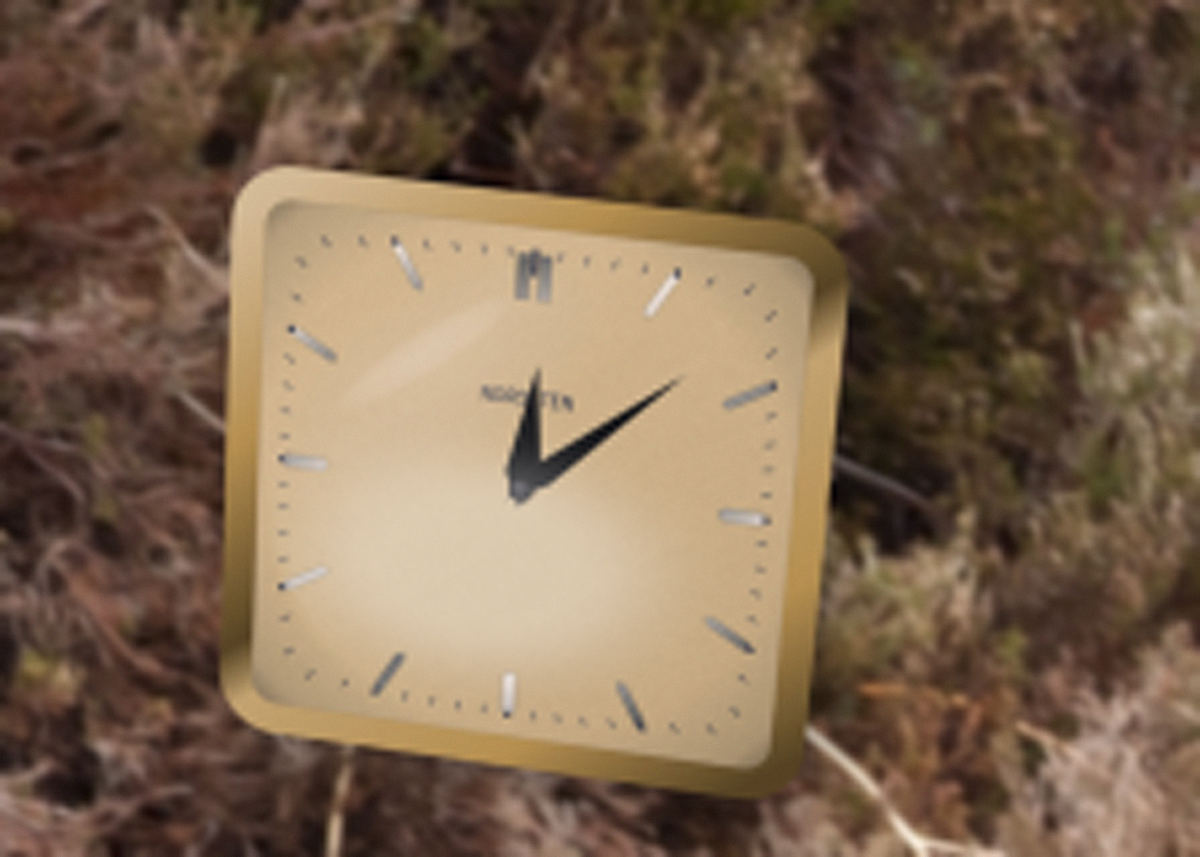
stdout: **12:08**
